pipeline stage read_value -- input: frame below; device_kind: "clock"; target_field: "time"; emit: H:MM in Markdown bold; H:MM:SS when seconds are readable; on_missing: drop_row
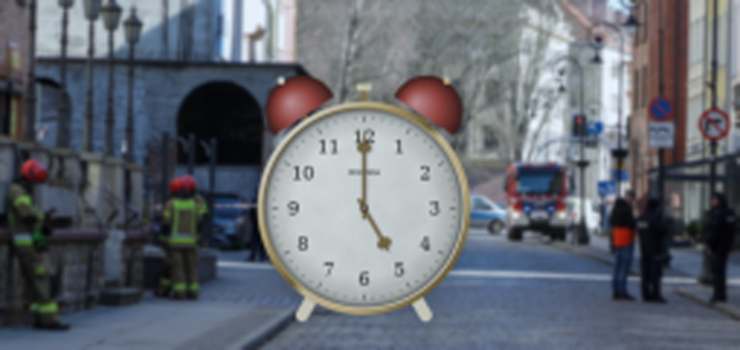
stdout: **5:00**
